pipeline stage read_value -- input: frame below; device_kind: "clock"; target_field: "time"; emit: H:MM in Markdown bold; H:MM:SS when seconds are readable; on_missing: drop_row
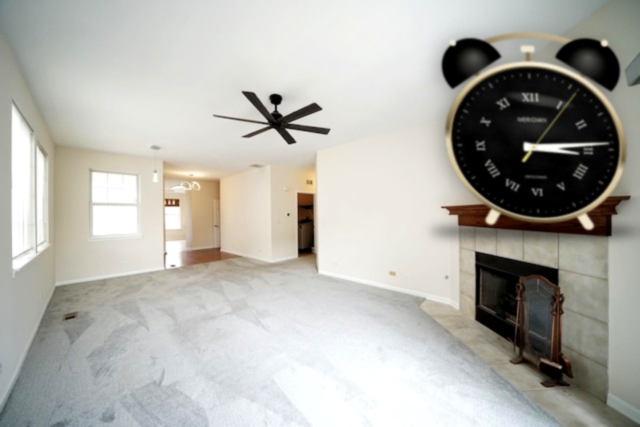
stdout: **3:14:06**
